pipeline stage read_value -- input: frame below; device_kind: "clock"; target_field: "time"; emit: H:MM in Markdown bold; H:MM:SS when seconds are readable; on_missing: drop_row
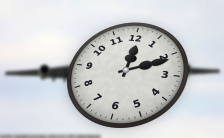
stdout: **12:11**
